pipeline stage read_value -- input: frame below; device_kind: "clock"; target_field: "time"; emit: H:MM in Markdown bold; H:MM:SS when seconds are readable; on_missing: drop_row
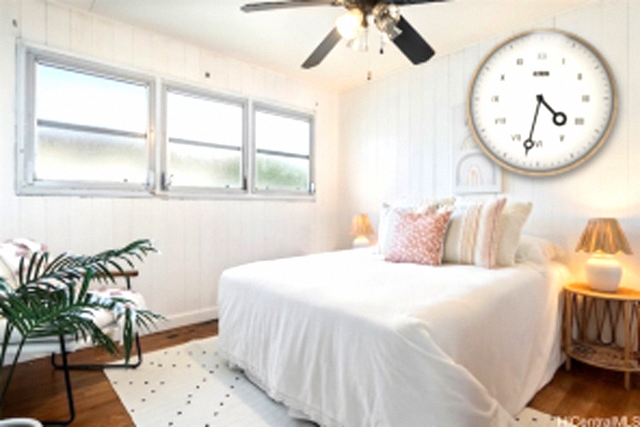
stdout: **4:32**
